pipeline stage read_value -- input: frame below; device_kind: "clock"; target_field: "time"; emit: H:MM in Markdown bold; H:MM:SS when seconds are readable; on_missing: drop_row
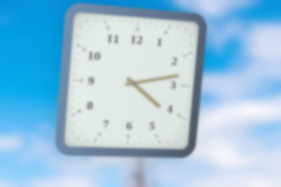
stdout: **4:13**
